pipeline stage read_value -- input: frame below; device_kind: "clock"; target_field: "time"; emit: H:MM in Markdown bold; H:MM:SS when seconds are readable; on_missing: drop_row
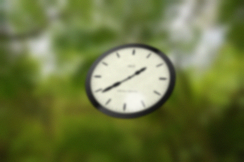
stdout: **1:39**
